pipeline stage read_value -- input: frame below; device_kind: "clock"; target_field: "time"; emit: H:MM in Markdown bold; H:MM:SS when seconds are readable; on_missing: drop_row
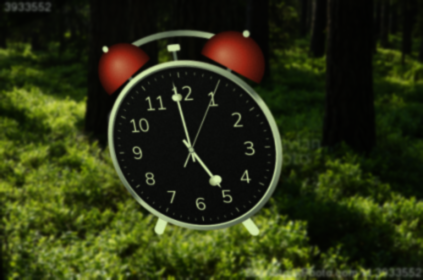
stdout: **4:59:05**
